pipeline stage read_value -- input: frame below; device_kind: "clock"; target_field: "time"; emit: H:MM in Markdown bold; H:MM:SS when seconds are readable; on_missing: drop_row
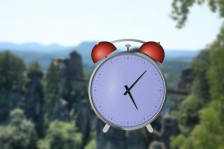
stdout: **5:07**
